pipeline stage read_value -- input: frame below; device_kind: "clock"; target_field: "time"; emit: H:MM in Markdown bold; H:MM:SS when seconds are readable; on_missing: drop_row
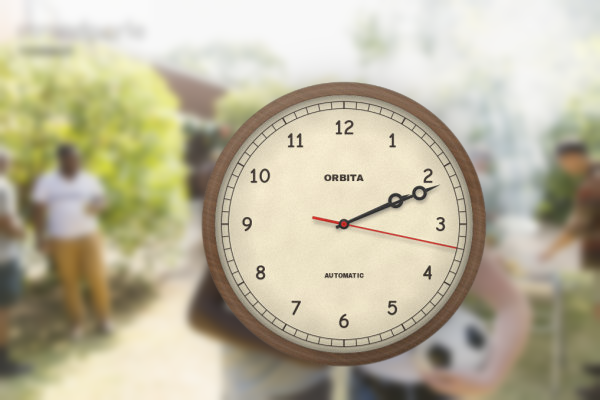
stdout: **2:11:17**
